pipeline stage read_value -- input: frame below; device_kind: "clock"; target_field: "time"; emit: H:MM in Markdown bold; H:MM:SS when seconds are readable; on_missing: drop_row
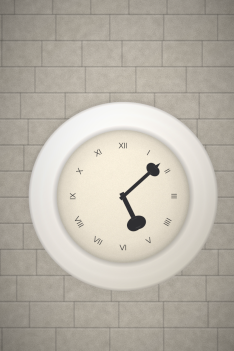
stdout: **5:08**
